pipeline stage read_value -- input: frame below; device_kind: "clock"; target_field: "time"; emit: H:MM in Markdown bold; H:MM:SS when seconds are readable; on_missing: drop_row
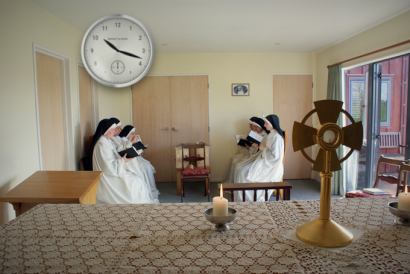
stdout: **10:18**
